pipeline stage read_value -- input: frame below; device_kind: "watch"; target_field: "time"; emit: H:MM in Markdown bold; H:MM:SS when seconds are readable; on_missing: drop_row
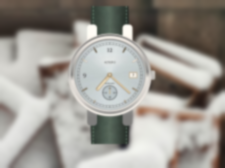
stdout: **7:22**
